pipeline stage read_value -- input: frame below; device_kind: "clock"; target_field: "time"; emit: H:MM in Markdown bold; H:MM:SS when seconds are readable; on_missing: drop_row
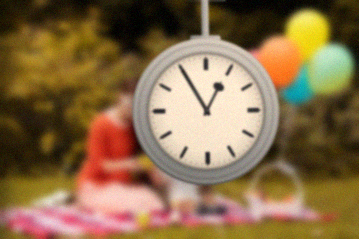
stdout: **12:55**
